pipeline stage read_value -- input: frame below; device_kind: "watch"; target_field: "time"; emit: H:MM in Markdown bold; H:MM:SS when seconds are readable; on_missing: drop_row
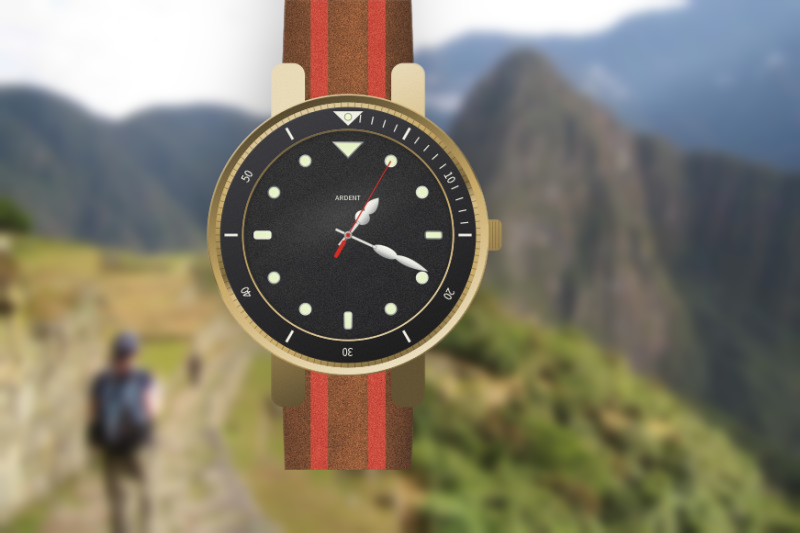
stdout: **1:19:05**
